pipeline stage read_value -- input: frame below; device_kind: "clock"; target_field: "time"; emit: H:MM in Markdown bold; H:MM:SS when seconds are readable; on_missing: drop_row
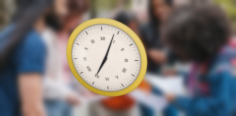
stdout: **7:04**
